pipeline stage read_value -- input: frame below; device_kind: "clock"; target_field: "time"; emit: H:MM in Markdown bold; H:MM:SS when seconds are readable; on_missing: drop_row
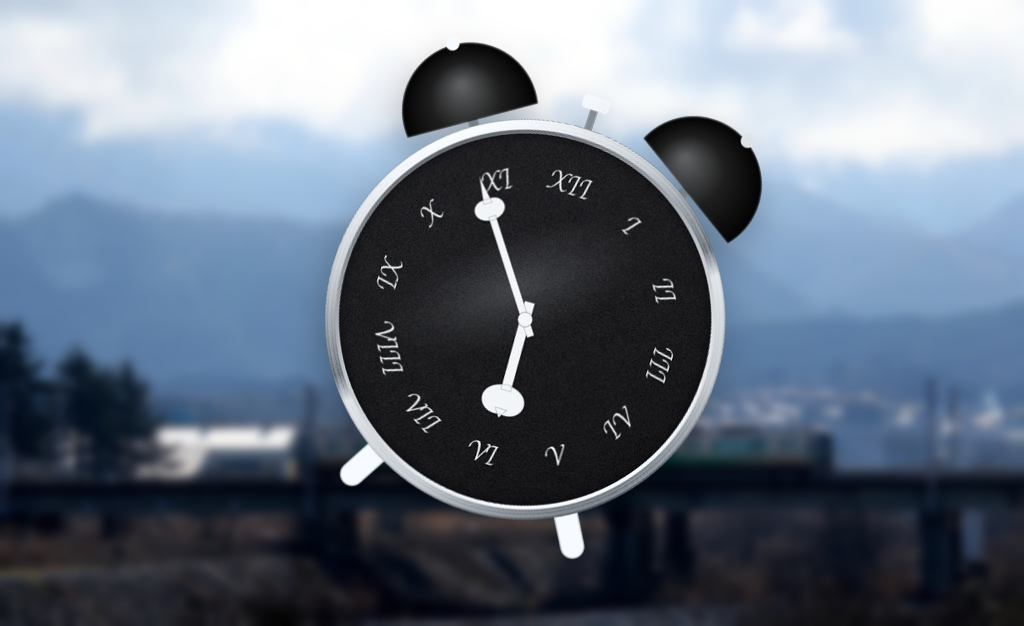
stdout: **5:54**
